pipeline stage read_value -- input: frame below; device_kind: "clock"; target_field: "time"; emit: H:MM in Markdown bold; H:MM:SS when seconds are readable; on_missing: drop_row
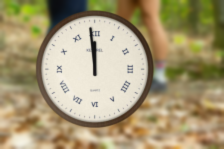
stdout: **11:59**
